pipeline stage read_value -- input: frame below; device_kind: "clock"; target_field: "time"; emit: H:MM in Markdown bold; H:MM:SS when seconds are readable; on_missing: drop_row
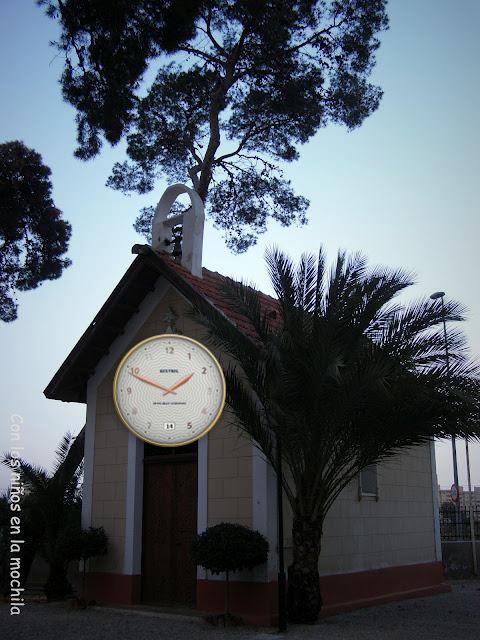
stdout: **1:49**
